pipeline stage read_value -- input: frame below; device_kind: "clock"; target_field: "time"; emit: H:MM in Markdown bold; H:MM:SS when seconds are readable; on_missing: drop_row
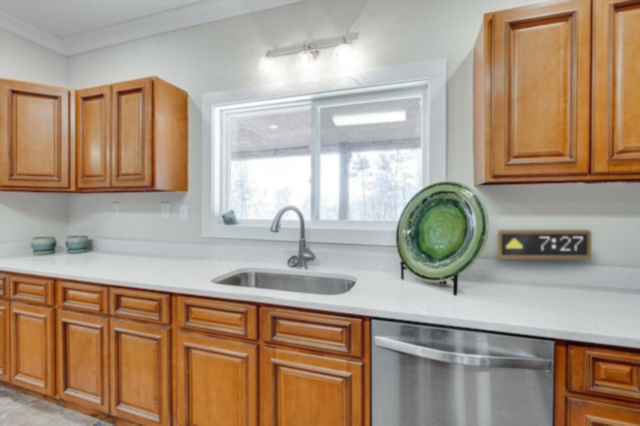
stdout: **7:27**
